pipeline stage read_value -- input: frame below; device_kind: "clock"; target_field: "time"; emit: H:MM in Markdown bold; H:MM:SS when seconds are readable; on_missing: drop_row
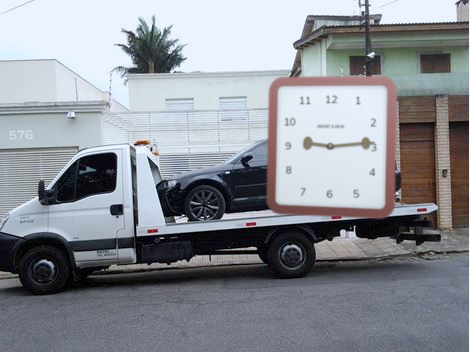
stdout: **9:14**
